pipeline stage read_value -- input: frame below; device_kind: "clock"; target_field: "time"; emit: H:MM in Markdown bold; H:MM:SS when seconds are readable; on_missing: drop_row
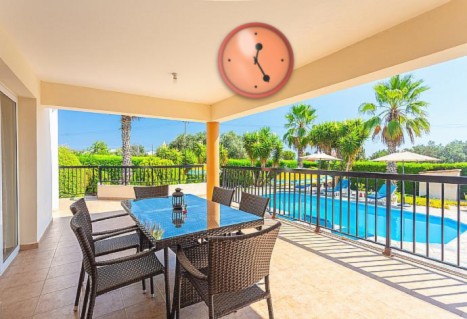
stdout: **12:25**
